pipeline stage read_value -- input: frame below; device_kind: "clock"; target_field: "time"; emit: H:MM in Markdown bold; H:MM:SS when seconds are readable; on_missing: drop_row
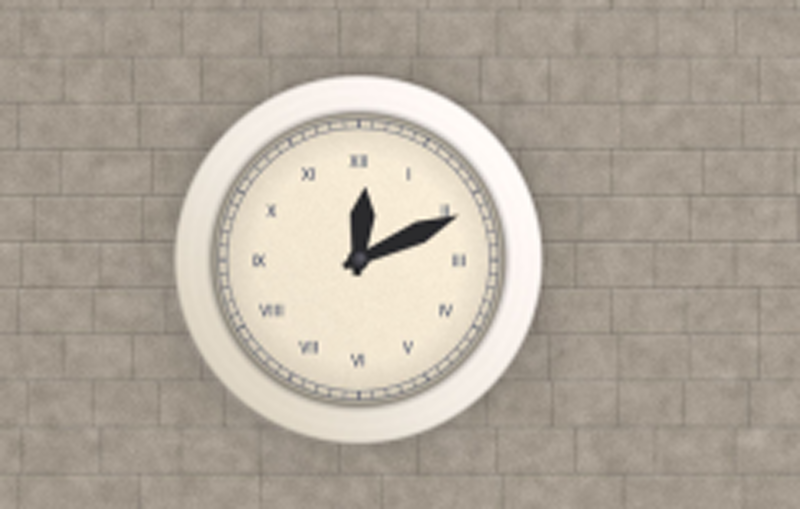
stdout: **12:11**
